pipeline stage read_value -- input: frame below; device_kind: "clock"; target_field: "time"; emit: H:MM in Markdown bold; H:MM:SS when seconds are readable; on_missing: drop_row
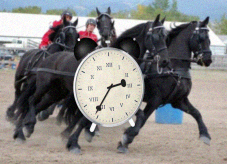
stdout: **2:36**
